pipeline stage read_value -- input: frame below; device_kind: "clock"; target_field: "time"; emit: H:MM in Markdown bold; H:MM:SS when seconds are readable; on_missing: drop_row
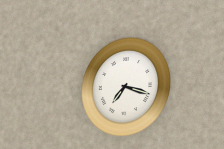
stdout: **7:18**
